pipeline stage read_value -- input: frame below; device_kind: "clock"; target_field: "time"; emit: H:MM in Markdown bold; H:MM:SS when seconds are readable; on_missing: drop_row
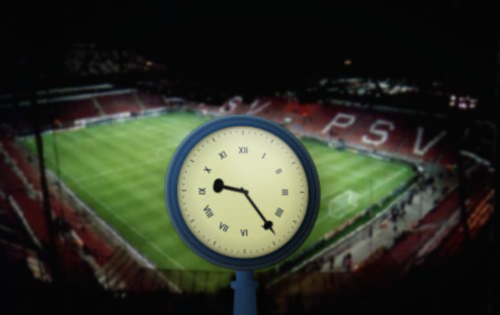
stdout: **9:24**
